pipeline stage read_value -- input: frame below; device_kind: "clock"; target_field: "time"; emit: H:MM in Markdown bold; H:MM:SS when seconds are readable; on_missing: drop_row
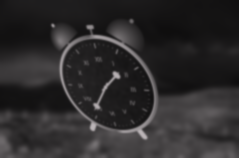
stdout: **1:36**
